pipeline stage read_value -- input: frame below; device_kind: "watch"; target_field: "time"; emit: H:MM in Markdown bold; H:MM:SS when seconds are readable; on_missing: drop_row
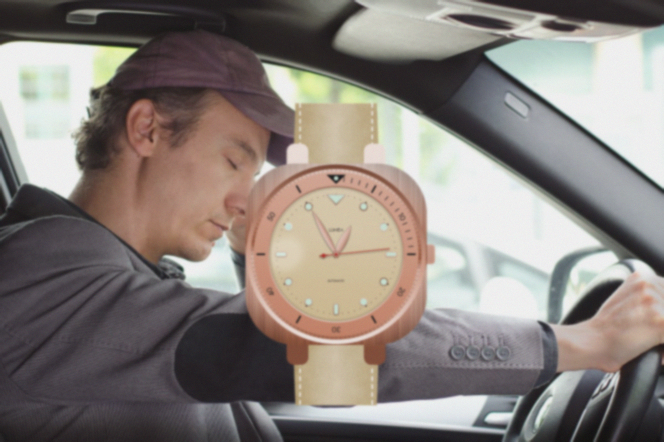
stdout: **12:55:14**
